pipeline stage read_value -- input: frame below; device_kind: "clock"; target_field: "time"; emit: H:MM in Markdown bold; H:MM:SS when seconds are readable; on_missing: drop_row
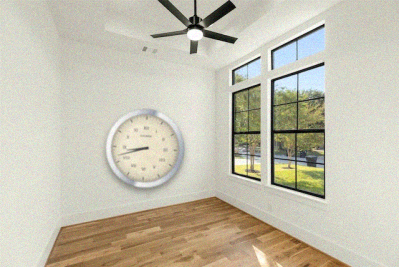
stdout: **8:42**
